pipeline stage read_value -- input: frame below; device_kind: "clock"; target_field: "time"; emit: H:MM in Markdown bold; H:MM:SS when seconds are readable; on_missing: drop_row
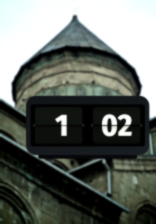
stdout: **1:02**
